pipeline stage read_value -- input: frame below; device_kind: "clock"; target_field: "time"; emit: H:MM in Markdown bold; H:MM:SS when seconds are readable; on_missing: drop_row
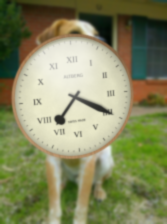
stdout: **7:20**
